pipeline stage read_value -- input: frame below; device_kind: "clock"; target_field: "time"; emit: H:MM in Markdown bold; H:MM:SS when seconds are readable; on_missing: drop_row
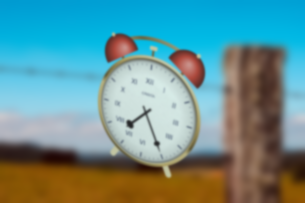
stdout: **7:25**
